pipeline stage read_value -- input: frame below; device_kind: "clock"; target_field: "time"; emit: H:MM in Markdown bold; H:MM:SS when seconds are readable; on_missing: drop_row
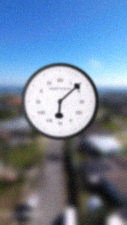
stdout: **6:08**
